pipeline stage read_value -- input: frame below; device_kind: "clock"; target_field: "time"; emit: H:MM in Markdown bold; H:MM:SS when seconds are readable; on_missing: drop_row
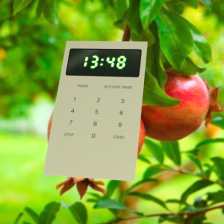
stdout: **13:48**
